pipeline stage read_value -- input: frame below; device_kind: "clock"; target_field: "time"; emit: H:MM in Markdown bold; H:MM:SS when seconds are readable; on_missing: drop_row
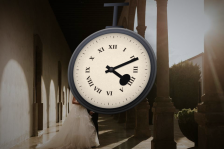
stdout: **4:11**
